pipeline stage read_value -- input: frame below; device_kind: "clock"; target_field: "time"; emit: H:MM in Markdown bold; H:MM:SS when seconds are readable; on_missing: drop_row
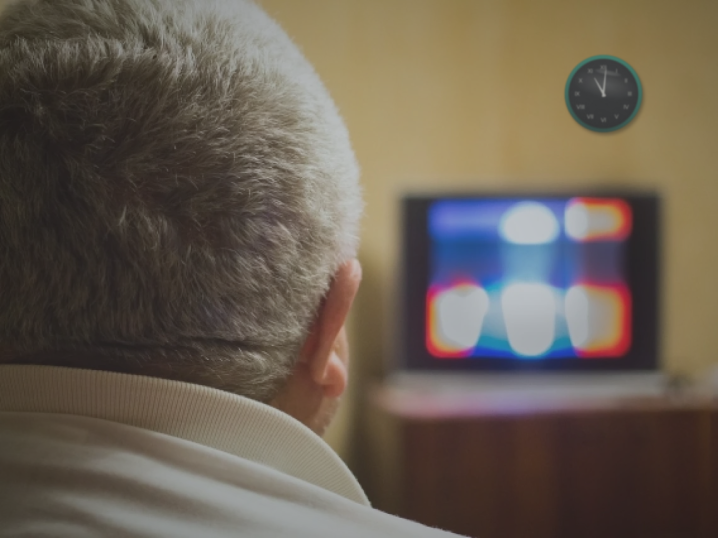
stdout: **11:01**
